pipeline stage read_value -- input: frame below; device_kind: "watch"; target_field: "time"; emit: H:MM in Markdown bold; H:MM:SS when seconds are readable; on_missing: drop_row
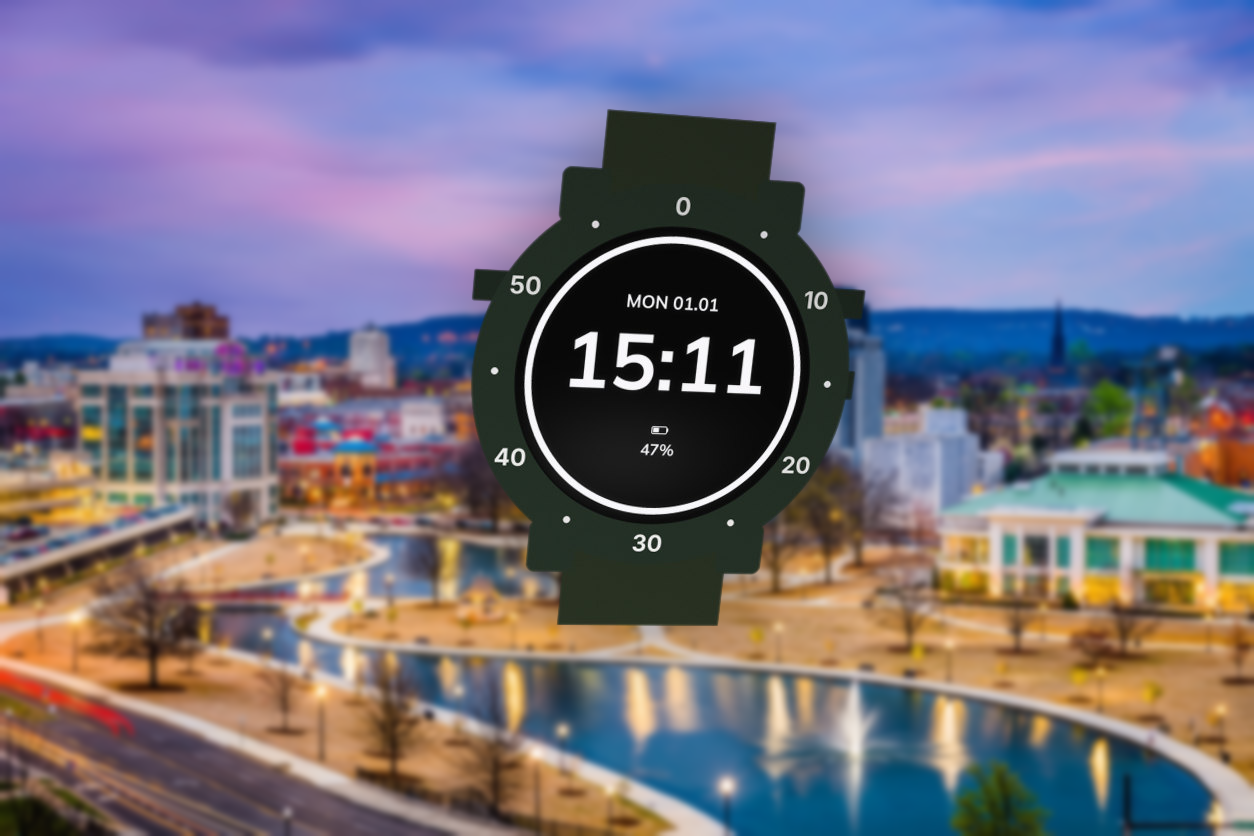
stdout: **15:11**
